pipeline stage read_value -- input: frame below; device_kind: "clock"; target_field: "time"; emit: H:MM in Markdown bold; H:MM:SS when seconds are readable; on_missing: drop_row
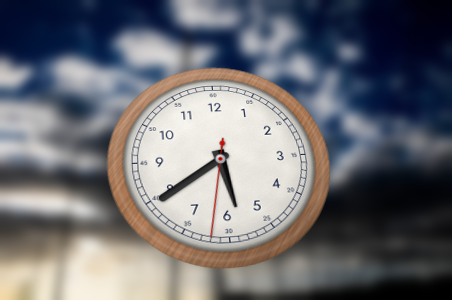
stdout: **5:39:32**
